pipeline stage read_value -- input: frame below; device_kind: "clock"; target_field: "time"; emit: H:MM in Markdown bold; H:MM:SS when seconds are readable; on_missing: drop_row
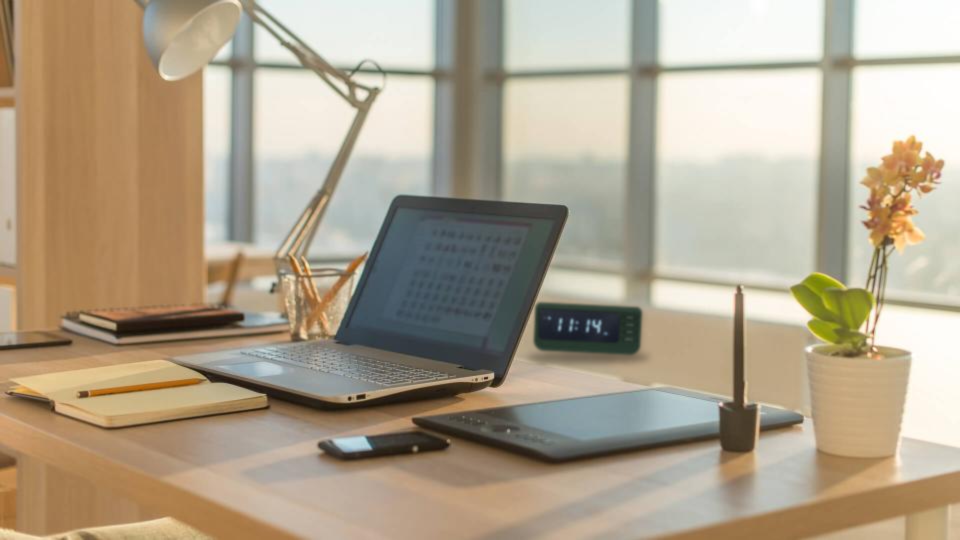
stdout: **11:14**
